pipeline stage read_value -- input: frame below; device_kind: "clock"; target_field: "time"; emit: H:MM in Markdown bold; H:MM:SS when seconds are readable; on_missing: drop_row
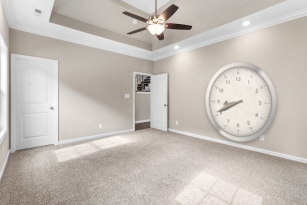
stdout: **8:41**
